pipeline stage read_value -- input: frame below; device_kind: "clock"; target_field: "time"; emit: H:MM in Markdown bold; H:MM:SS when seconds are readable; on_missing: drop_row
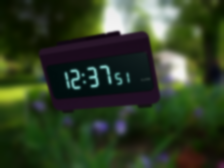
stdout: **12:37**
